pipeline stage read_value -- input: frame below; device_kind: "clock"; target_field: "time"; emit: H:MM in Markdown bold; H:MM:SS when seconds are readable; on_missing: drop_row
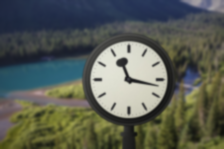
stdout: **11:17**
